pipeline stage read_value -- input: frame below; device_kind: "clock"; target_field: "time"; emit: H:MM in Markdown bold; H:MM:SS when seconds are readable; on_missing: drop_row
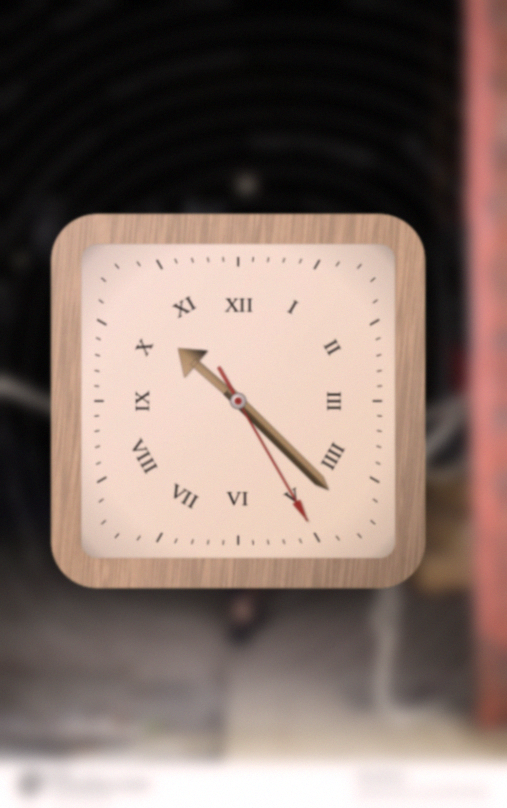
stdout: **10:22:25**
